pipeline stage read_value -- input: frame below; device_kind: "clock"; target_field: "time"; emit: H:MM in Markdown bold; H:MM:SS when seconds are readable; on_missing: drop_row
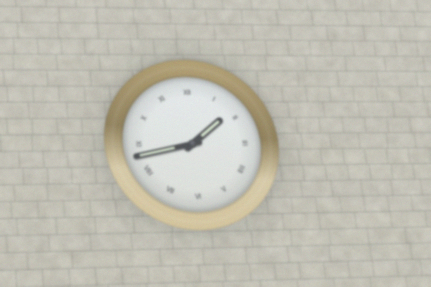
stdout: **1:43**
